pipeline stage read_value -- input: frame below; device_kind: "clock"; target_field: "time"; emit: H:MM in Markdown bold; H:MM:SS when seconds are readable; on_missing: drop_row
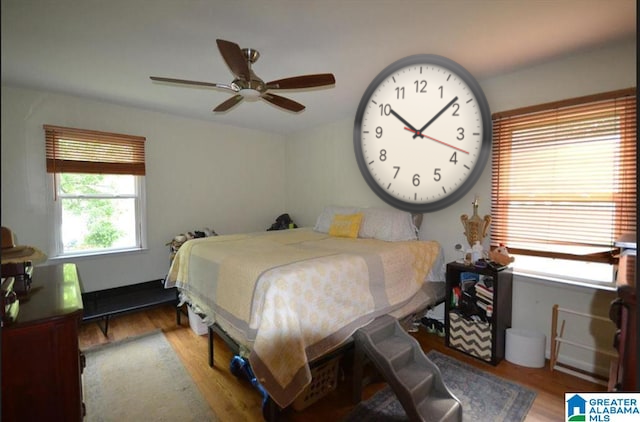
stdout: **10:08:18**
